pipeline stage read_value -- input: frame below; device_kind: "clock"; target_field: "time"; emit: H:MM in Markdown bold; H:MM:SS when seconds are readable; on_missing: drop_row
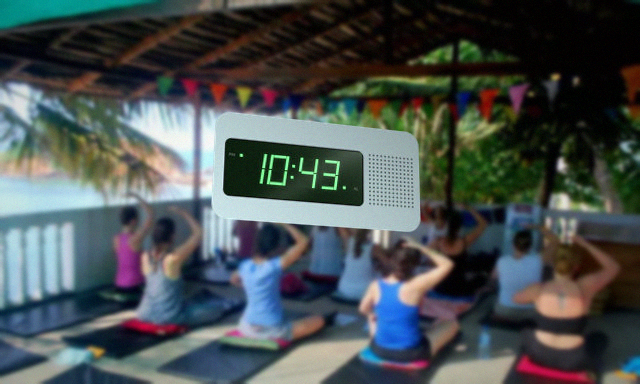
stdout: **10:43**
